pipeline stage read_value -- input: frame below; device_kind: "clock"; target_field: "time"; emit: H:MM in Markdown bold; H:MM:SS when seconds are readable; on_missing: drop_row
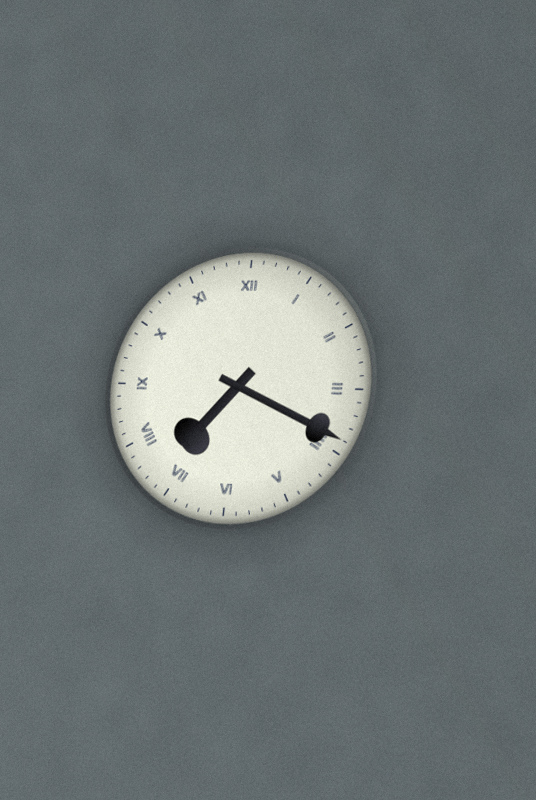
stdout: **7:19**
